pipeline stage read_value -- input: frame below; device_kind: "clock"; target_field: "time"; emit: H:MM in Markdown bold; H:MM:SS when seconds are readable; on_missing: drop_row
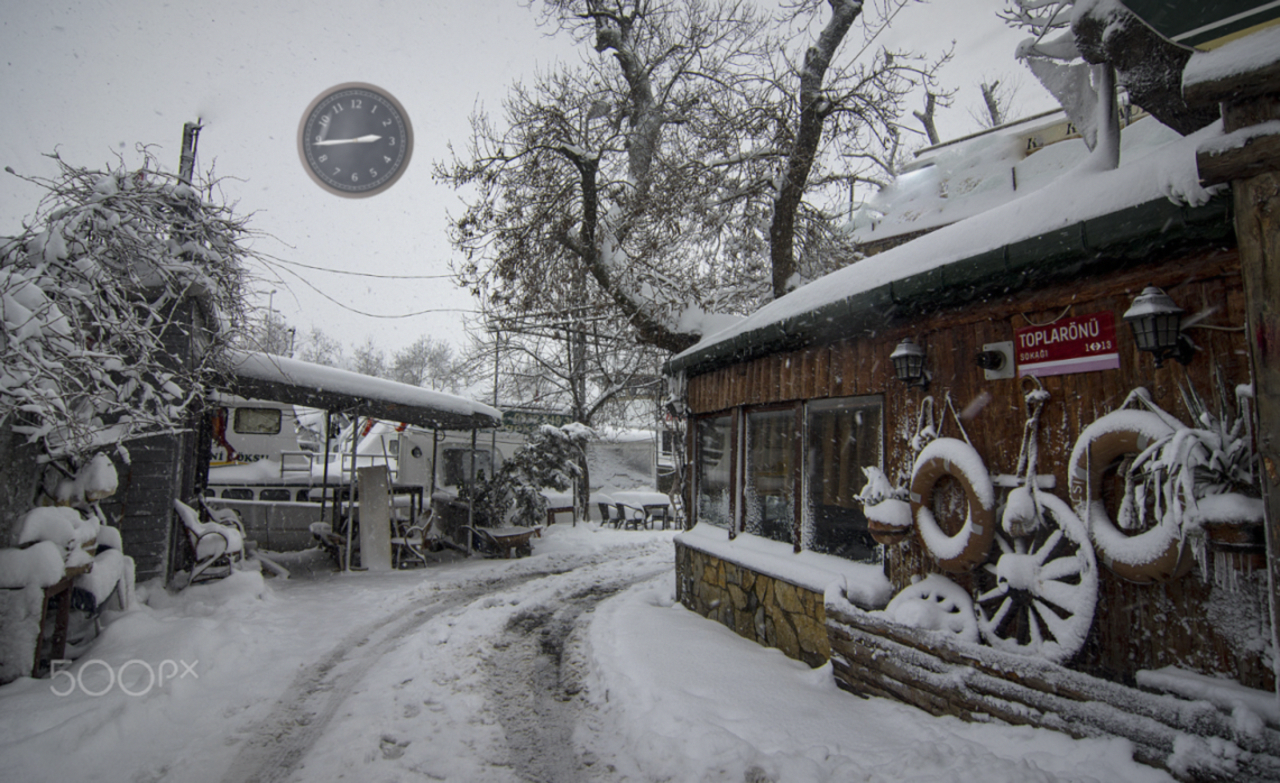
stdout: **2:44**
